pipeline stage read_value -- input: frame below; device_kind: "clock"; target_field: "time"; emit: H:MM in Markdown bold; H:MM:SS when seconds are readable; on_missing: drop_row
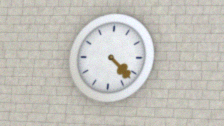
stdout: **4:22**
